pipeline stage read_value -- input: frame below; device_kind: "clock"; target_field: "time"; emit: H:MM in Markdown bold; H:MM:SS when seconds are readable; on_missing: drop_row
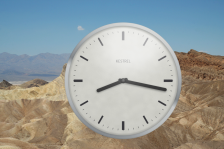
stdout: **8:17**
